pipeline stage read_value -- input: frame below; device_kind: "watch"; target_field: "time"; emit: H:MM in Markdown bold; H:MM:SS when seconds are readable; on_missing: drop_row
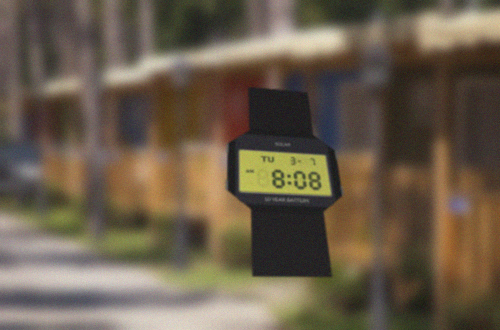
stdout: **8:08**
